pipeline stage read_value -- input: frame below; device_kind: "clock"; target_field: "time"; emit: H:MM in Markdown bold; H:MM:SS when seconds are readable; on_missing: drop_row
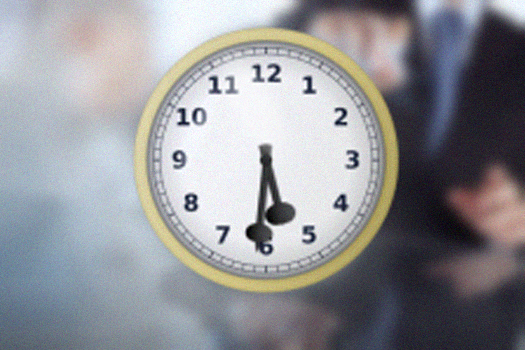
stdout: **5:31**
